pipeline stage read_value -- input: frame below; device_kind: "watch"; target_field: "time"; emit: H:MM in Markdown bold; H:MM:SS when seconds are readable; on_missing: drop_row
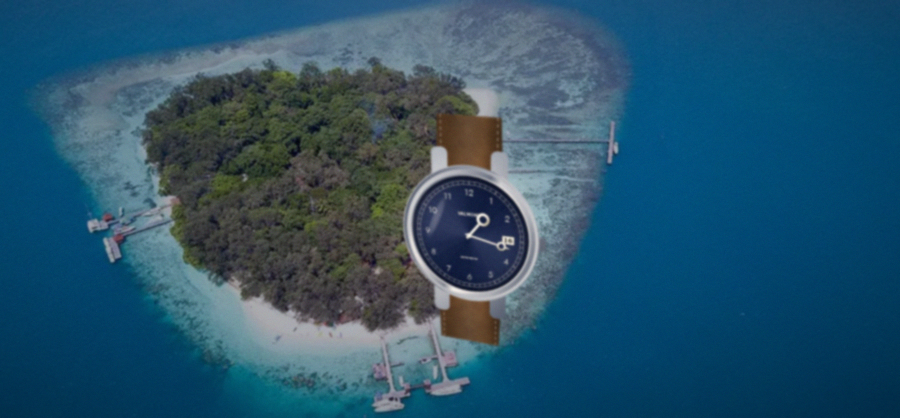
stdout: **1:17**
